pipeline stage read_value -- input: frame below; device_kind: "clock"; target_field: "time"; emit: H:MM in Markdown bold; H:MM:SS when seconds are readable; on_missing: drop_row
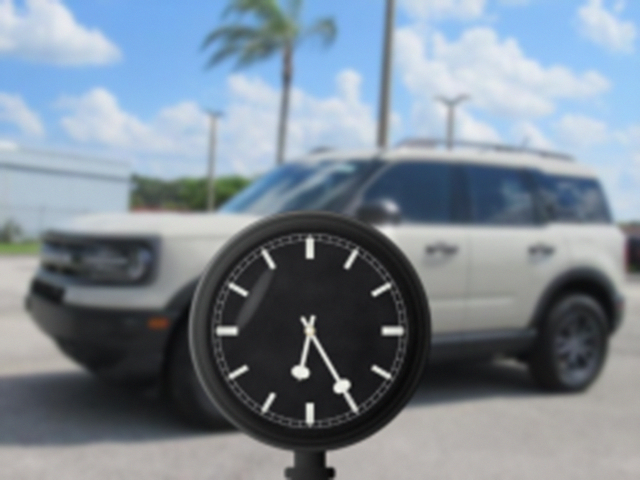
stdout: **6:25**
